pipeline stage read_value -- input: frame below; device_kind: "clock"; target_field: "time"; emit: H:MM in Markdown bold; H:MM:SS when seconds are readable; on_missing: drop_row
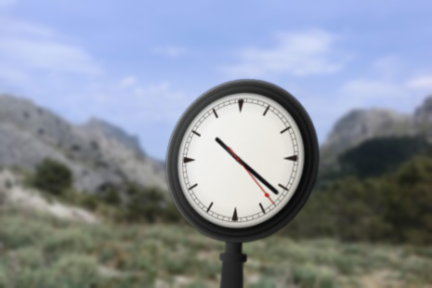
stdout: **10:21:23**
